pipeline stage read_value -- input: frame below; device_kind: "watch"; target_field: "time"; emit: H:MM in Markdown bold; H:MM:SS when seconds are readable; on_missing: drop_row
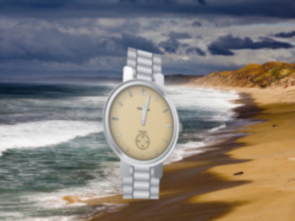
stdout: **12:02**
